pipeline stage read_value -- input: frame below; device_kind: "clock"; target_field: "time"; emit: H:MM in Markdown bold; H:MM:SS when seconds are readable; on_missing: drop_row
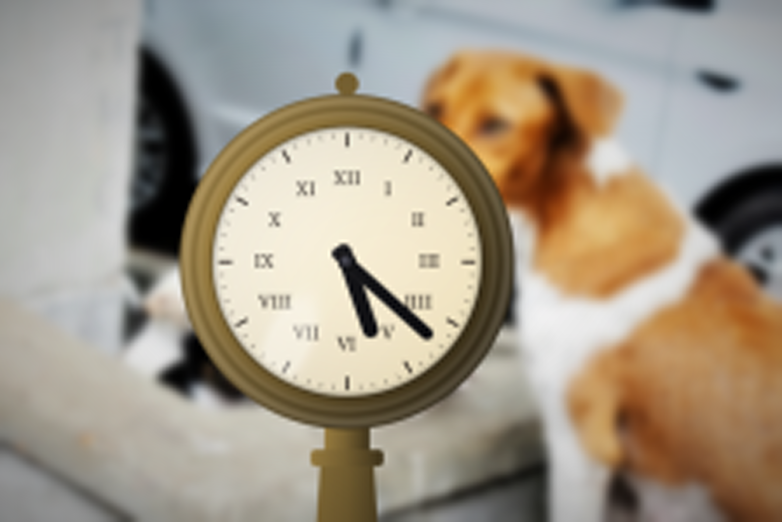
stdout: **5:22**
